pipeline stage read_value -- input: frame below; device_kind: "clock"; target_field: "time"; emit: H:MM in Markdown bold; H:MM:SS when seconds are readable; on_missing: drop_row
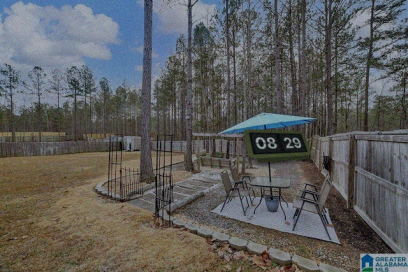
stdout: **8:29**
